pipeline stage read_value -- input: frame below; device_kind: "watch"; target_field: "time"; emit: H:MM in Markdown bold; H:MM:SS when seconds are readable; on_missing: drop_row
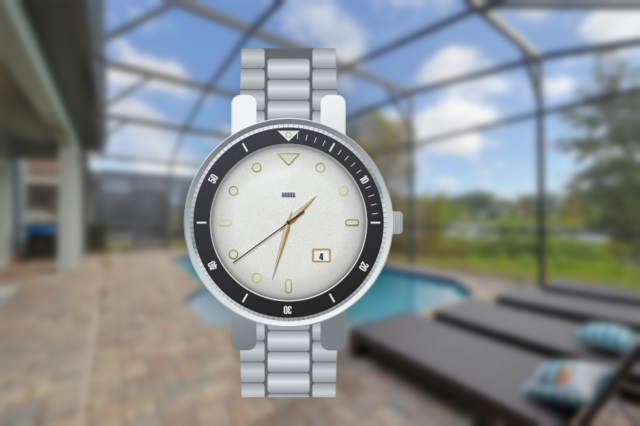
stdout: **1:32:39**
